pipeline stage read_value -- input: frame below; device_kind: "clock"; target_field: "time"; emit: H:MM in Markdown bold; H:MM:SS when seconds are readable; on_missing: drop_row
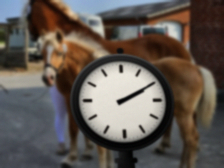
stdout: **2:10**
